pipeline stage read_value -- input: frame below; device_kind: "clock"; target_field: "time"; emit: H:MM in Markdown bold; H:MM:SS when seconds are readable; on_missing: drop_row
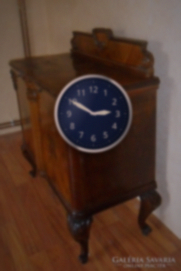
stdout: **2:50**
